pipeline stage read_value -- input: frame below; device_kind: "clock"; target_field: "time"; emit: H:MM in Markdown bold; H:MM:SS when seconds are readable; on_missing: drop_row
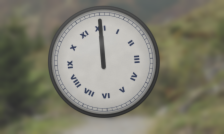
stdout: **12:00**
